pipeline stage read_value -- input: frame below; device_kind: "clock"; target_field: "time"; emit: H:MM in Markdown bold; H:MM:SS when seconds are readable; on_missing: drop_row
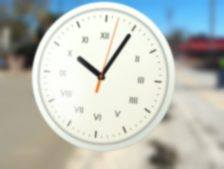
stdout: **10:05:02**
